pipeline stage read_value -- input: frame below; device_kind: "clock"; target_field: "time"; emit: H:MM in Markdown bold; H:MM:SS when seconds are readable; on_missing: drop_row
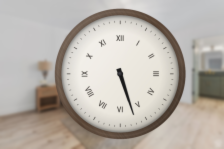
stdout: **5:27**
